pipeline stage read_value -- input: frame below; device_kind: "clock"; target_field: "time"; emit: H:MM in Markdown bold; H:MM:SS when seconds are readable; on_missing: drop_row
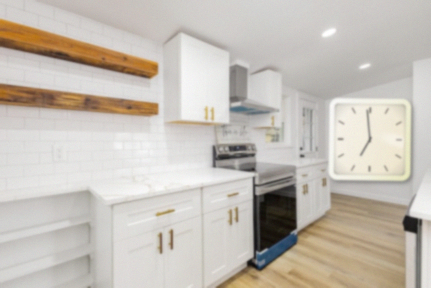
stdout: **6:59**
